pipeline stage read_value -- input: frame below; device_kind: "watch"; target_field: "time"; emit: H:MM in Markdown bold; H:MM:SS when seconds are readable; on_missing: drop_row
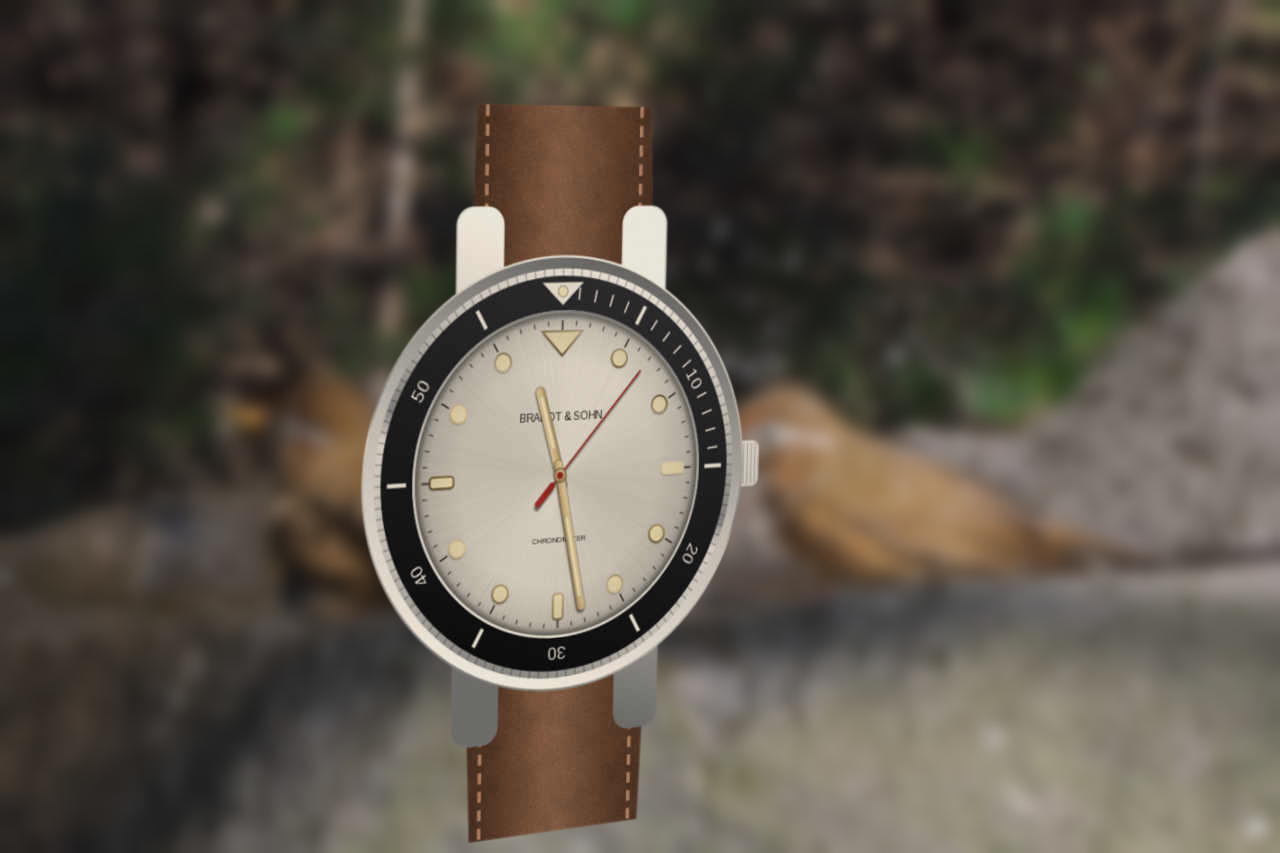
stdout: **11:28:07**
